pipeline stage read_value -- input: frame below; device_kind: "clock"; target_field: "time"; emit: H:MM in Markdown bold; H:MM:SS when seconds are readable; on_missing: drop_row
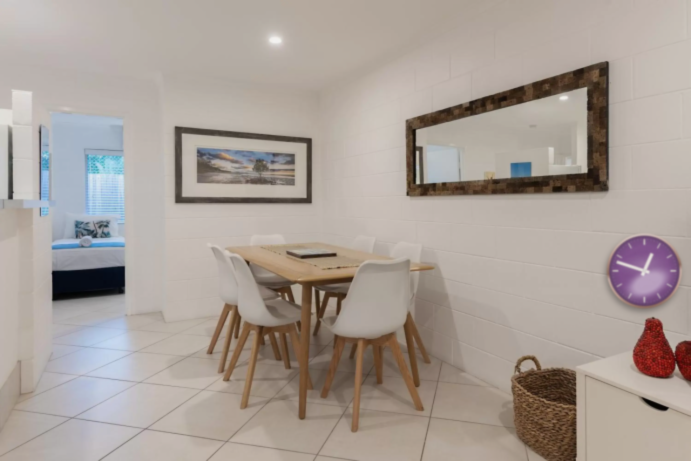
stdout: **12:48**
